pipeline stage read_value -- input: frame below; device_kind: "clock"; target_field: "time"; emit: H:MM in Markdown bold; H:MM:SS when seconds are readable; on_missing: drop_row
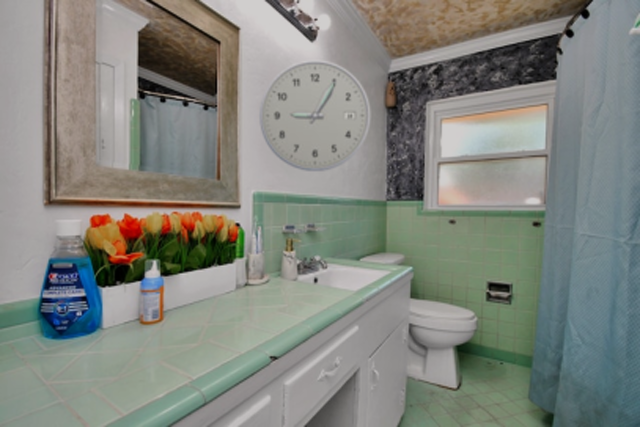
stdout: **9:05**
